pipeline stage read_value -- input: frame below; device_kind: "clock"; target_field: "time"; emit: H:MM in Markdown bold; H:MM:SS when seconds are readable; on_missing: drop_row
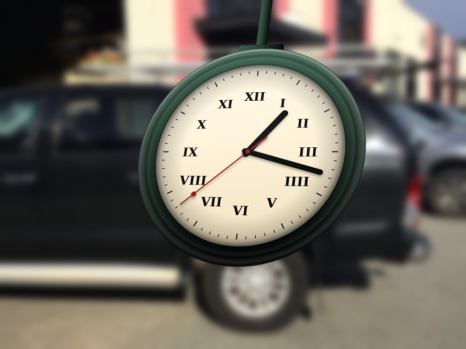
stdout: **1:17:38**
